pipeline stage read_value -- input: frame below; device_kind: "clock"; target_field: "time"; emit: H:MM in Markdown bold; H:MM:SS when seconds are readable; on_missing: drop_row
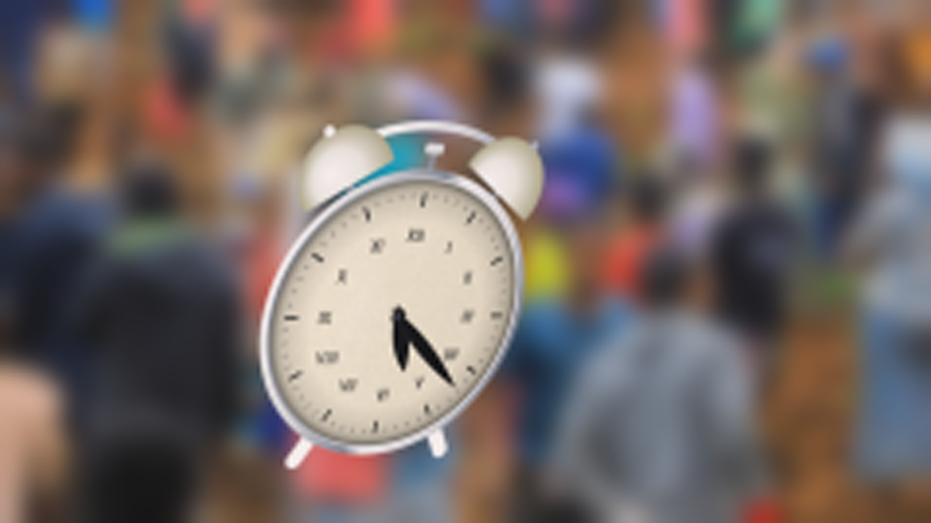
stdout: **5:22**
